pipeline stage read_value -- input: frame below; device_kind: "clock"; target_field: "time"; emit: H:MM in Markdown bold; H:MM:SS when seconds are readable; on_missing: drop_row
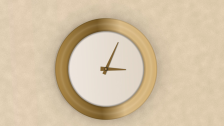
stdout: **3:04**
